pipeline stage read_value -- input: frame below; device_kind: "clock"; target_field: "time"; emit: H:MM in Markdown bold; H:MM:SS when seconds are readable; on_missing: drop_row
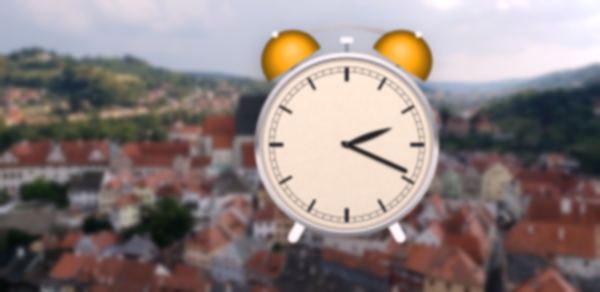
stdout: **2:19**
